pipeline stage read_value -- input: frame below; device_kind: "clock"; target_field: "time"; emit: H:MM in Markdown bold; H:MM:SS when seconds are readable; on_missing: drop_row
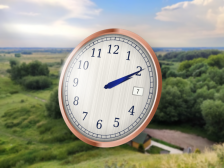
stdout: **2:10**
